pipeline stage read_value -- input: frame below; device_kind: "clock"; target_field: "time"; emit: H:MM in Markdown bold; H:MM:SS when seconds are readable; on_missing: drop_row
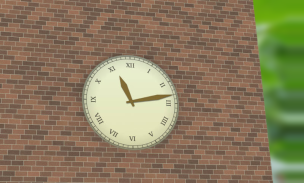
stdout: **11:13**
